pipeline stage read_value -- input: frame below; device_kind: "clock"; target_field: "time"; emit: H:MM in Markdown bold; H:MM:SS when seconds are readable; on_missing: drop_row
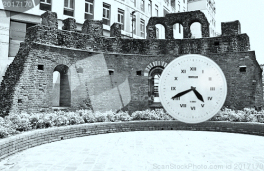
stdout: **4:41**
